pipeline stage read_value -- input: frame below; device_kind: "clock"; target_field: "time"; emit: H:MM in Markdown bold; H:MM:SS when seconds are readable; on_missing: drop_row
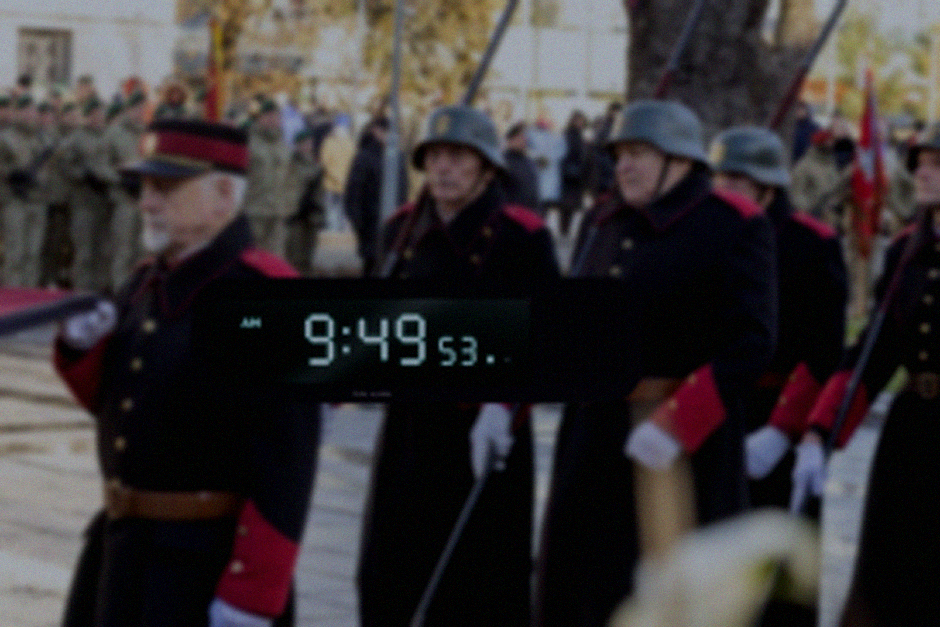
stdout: **9:49:53**
